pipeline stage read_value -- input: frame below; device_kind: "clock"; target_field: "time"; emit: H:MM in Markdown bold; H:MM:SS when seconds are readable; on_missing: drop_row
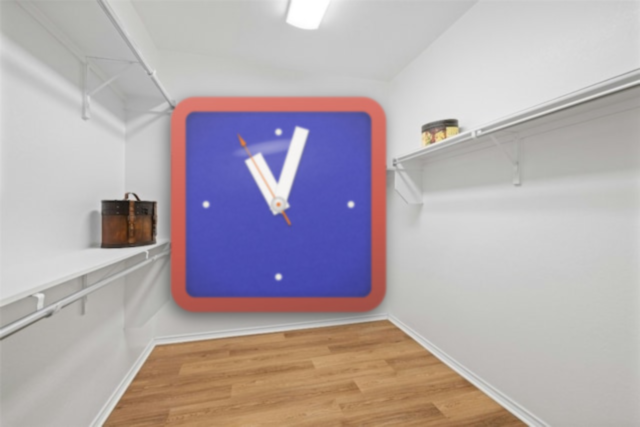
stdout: **11:02:55**
